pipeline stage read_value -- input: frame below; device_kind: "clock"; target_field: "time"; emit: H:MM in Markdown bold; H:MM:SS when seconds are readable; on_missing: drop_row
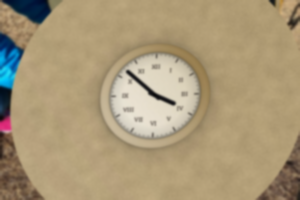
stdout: **3:52**
